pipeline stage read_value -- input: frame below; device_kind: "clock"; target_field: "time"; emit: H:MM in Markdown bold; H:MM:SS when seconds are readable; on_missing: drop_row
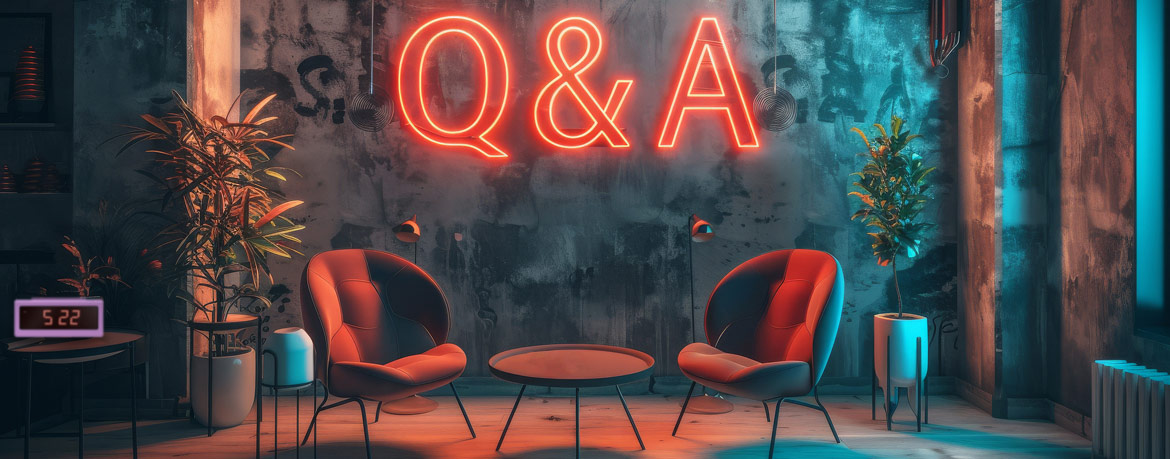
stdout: **5:22**
